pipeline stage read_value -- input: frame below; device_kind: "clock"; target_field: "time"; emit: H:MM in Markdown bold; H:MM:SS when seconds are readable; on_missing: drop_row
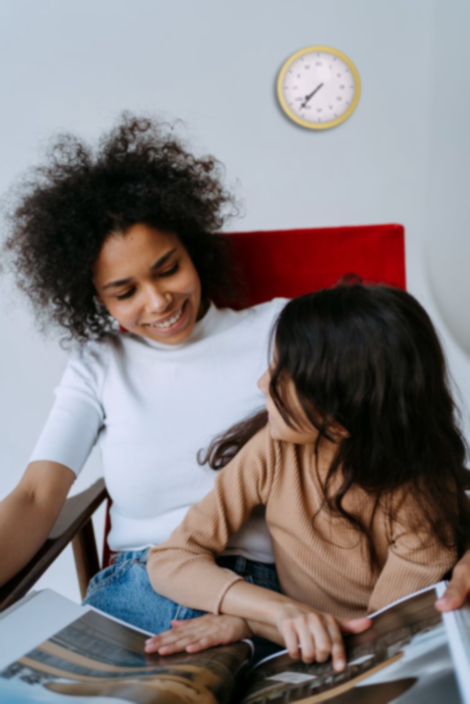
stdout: **7:37**
